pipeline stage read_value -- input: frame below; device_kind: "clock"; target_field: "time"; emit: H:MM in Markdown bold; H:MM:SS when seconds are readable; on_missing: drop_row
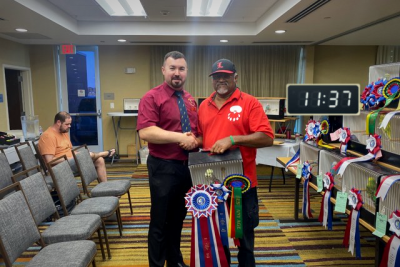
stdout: **11:37**
